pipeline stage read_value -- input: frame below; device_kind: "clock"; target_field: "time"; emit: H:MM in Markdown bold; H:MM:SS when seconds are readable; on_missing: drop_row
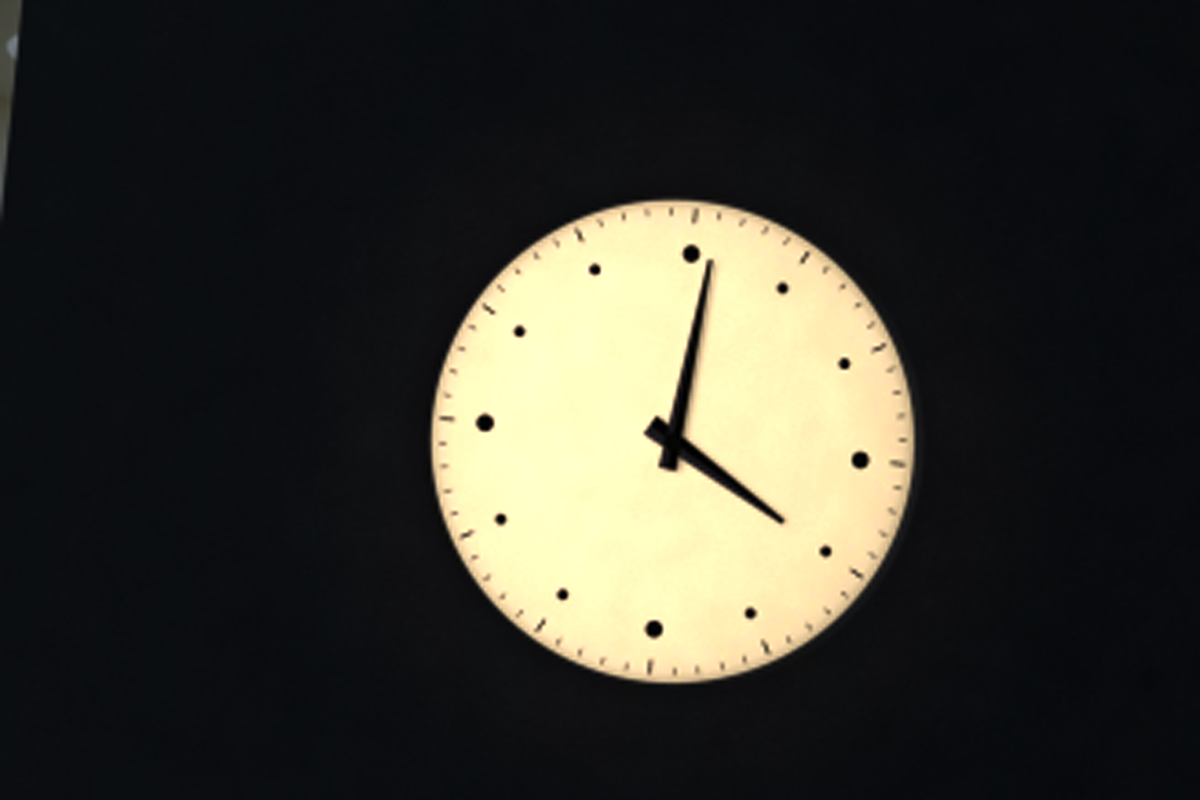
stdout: **4:01**
